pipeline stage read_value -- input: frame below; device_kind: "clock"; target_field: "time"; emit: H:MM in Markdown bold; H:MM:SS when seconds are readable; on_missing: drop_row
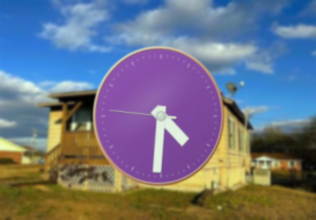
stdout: **4:30:46**
